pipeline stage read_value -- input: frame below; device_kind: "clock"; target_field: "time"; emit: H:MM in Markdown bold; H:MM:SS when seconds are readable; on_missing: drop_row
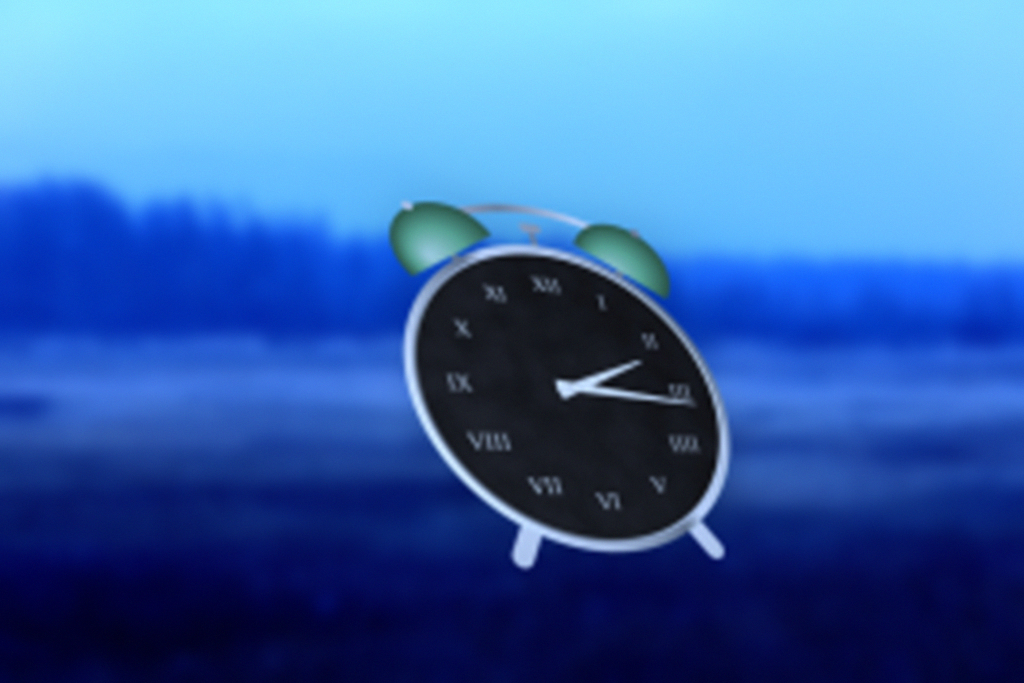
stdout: **2:16**
